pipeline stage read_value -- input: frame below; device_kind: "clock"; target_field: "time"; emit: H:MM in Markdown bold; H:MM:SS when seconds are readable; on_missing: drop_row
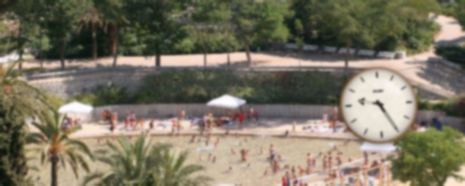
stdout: **9:25**
